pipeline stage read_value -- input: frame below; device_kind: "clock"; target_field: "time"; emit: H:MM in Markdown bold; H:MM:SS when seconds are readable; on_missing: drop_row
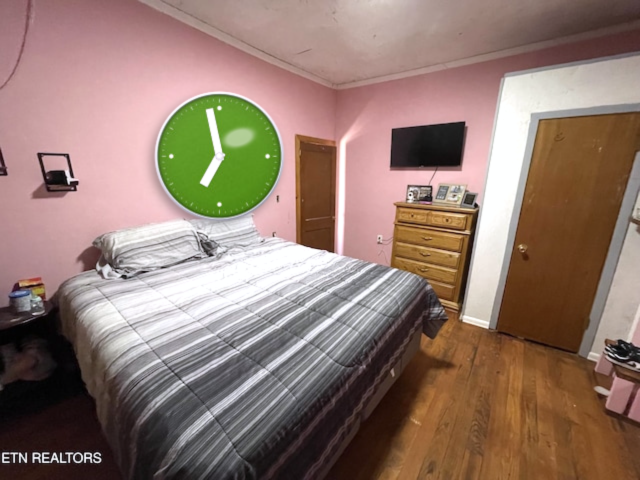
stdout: **6:58**
